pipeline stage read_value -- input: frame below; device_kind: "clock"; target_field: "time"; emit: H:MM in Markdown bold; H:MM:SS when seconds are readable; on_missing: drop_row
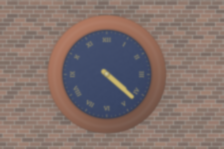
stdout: **4:22**
